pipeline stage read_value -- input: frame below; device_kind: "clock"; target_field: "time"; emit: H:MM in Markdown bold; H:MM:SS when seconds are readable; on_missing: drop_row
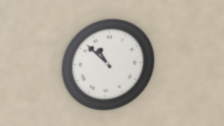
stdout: **10:52**
